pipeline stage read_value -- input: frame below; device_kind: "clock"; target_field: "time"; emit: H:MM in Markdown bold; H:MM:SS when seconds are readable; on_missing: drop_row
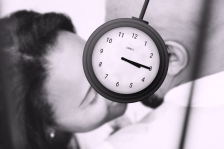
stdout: **3:15**
